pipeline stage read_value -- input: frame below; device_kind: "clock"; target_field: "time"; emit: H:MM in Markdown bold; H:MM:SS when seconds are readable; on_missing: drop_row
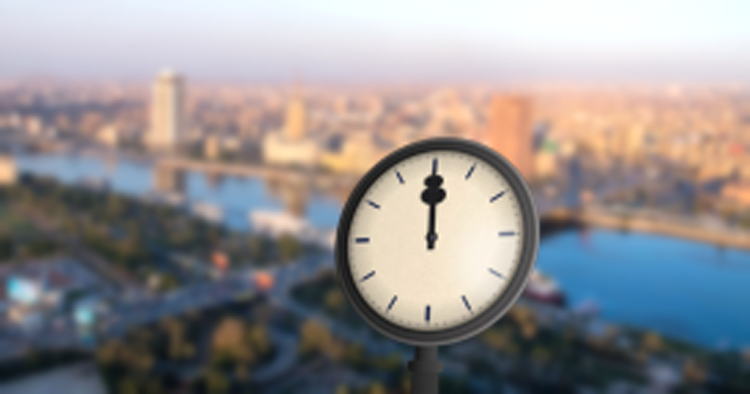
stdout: **12:00**
